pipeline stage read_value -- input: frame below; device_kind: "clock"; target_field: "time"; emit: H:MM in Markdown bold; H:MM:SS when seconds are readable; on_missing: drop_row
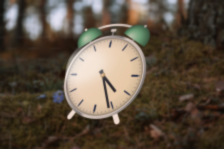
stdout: **4:26**
